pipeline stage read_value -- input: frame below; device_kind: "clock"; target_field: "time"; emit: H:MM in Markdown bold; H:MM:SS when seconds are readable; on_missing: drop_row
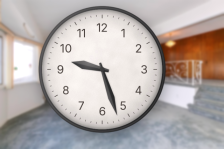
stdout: **9:27**
